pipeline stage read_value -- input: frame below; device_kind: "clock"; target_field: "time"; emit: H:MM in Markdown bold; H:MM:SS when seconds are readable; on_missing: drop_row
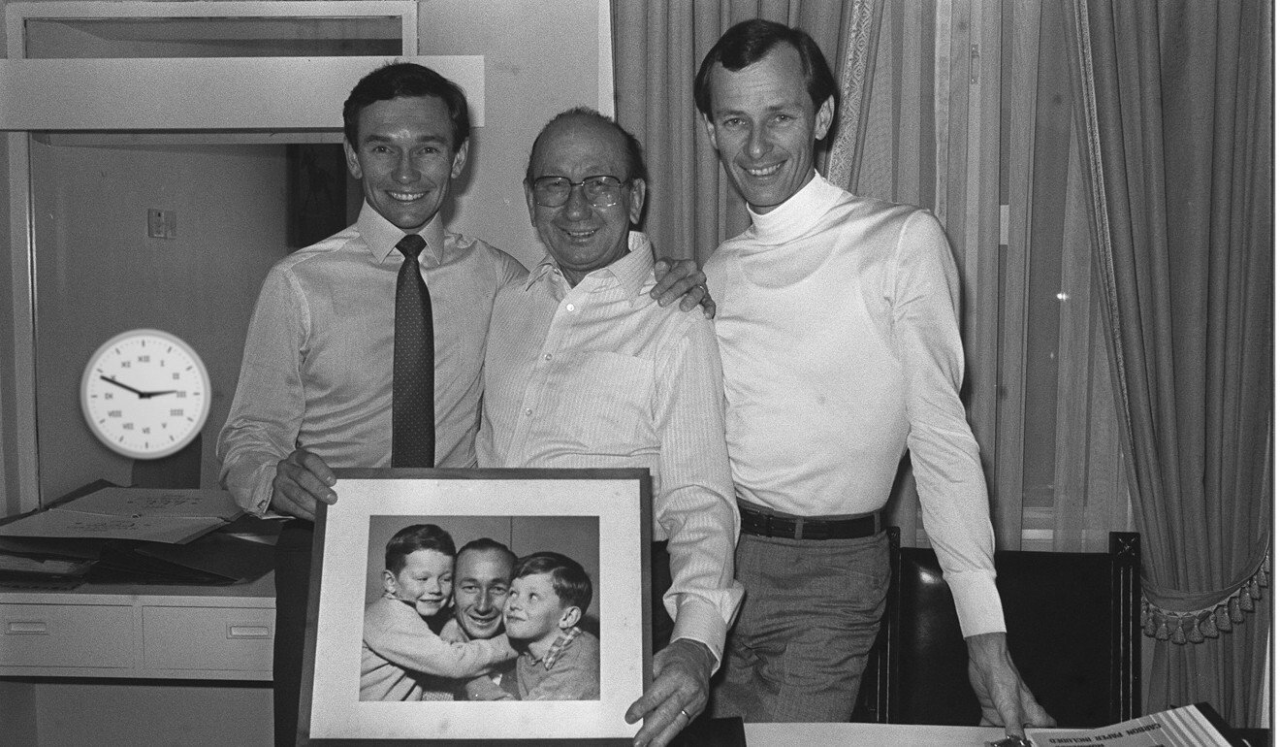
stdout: **2:49**
